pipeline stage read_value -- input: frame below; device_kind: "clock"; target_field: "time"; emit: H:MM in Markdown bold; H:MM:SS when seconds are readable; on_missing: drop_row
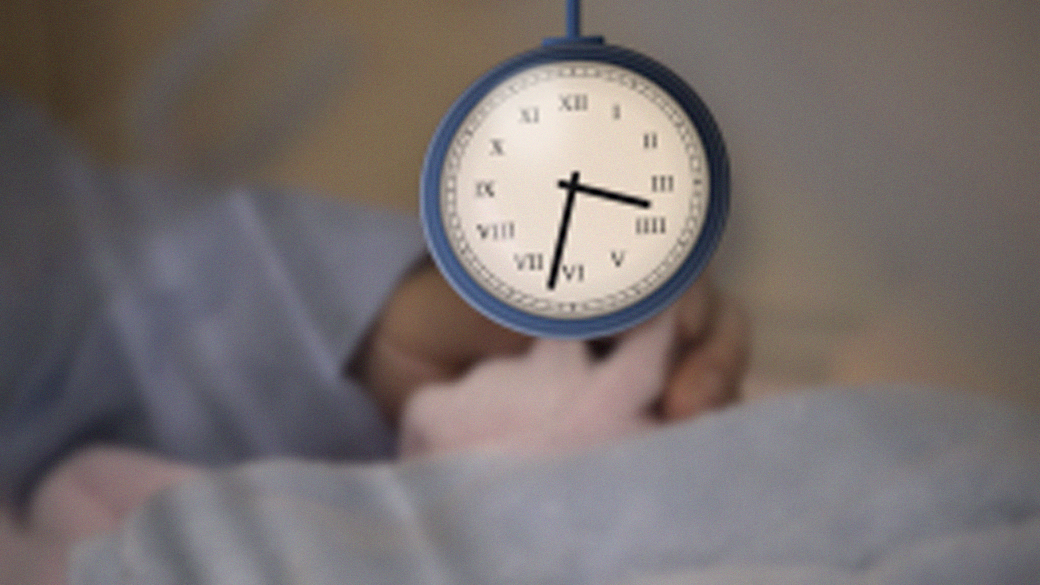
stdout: **3:32**
